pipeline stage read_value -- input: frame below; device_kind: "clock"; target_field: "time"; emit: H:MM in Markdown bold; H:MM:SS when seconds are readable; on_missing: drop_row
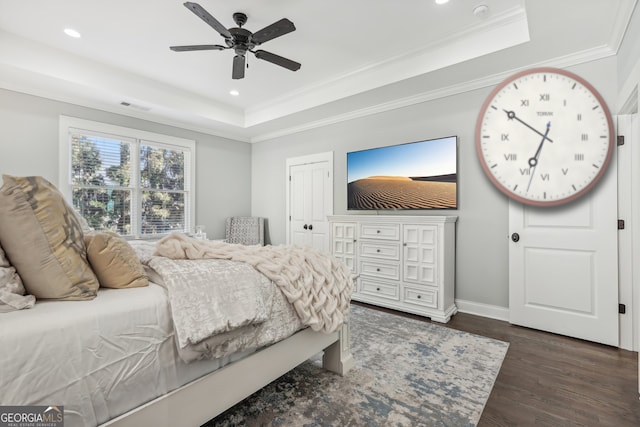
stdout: **6:50:33**
